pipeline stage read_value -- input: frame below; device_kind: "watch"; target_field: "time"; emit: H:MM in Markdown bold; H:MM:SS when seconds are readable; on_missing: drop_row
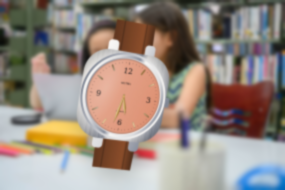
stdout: **5:32**
